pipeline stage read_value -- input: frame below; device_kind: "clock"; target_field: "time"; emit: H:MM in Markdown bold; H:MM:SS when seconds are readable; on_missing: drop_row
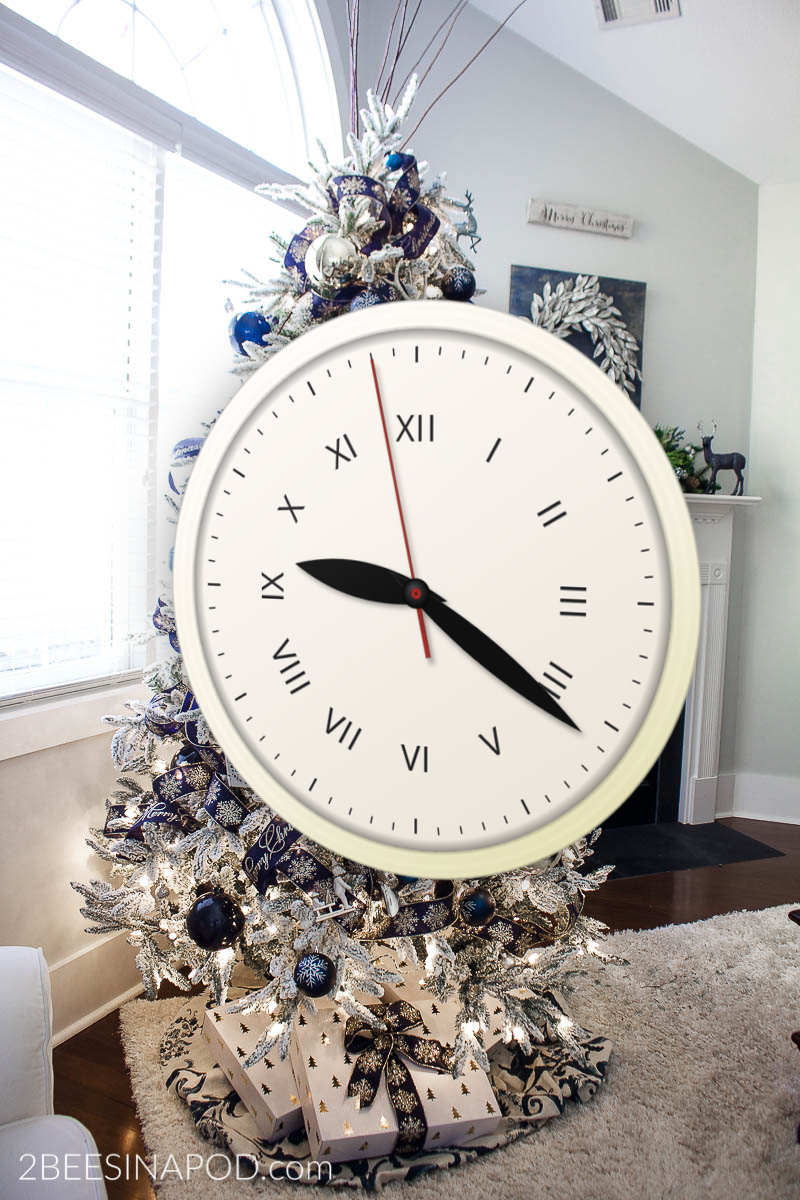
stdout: **9:20:58**
